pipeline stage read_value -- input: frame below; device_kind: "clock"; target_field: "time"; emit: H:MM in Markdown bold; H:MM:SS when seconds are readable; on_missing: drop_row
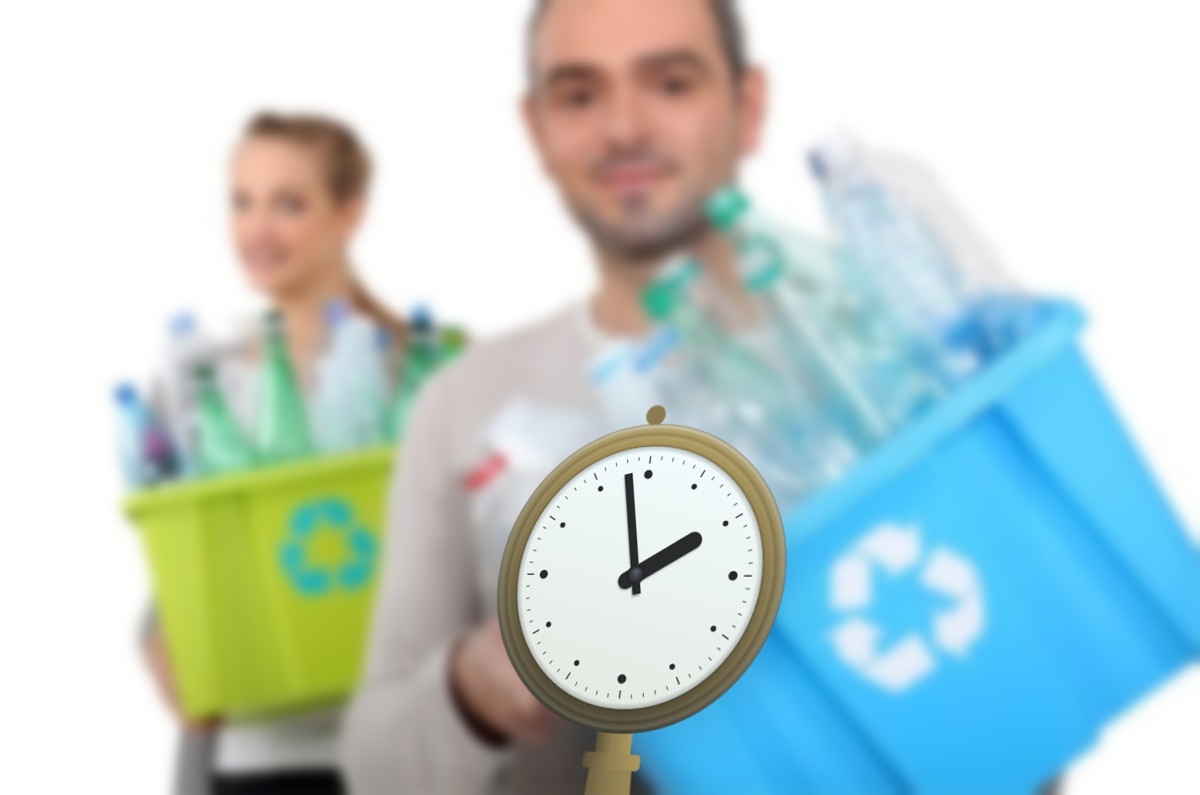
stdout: **1:58**
